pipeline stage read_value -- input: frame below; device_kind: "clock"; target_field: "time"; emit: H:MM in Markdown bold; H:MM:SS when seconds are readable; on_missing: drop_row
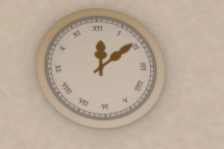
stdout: **12:09**
